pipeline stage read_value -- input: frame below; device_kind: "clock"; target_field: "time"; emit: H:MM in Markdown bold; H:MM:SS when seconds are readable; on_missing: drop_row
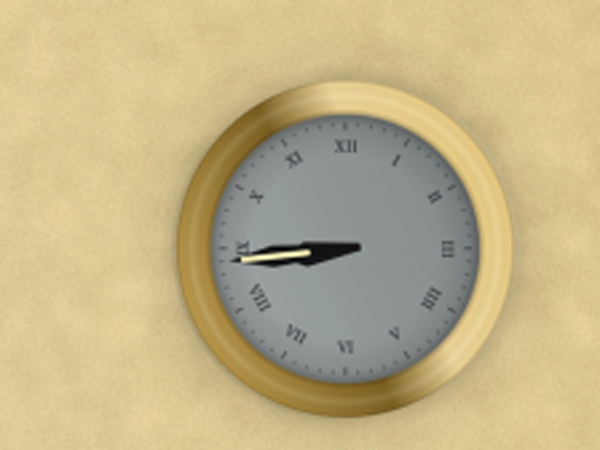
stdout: **8:44**
